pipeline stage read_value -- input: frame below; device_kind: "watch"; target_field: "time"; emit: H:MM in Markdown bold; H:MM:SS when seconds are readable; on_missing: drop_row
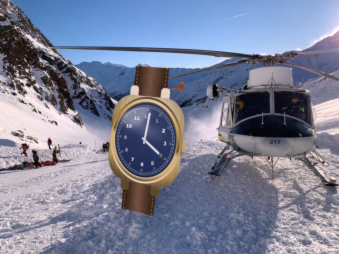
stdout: **4:01**
